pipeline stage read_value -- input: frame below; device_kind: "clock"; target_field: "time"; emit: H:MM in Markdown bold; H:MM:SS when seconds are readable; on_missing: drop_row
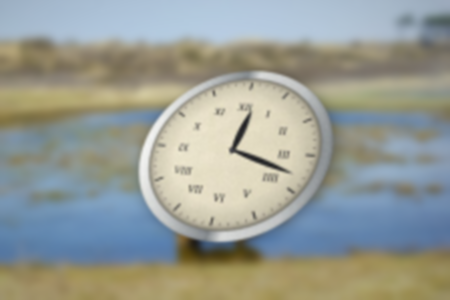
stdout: **12:18**
